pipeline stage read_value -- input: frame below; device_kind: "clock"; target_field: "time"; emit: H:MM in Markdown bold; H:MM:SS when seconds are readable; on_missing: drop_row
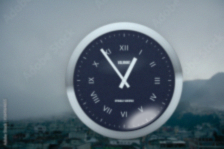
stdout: **12:54**
